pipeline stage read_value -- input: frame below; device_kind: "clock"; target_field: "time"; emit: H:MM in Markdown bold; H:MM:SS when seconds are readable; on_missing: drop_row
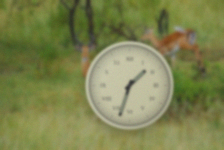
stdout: **1:33**
